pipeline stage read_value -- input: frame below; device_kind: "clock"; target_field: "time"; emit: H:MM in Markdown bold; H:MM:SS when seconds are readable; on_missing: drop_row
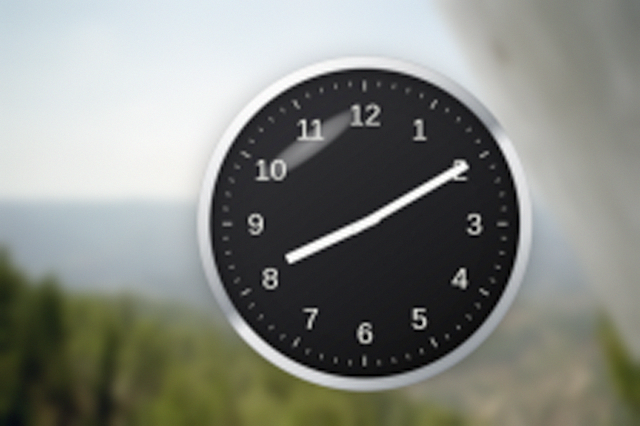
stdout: **8:10**
